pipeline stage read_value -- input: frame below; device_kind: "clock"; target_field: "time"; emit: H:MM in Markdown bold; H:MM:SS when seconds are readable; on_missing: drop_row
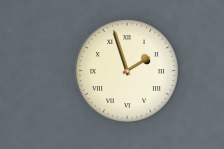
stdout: **1:57**
